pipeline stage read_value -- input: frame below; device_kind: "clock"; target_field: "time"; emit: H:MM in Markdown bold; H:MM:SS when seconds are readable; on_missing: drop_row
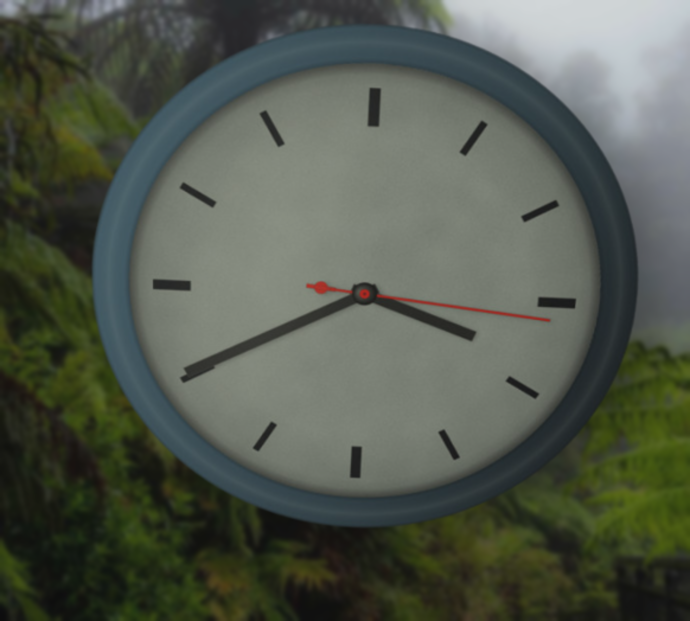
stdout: **3:40:16**
